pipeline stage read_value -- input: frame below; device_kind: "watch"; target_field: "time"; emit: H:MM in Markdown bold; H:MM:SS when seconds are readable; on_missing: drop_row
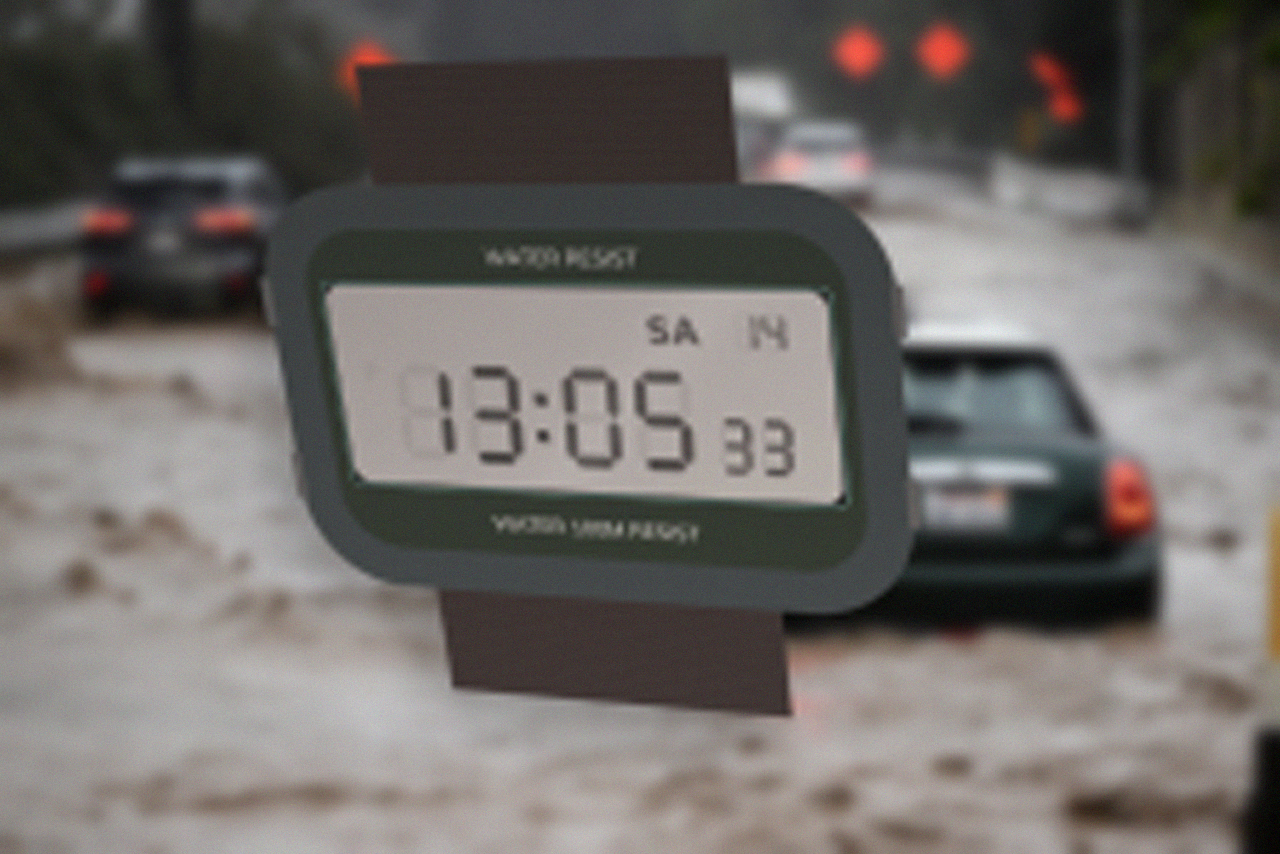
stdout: **13:05:33**
